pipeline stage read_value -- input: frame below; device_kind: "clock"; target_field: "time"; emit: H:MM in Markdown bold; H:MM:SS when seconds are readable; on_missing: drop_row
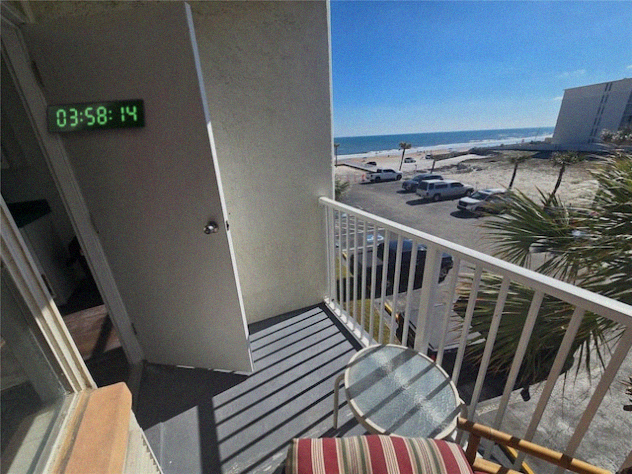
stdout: **3:58:14**
